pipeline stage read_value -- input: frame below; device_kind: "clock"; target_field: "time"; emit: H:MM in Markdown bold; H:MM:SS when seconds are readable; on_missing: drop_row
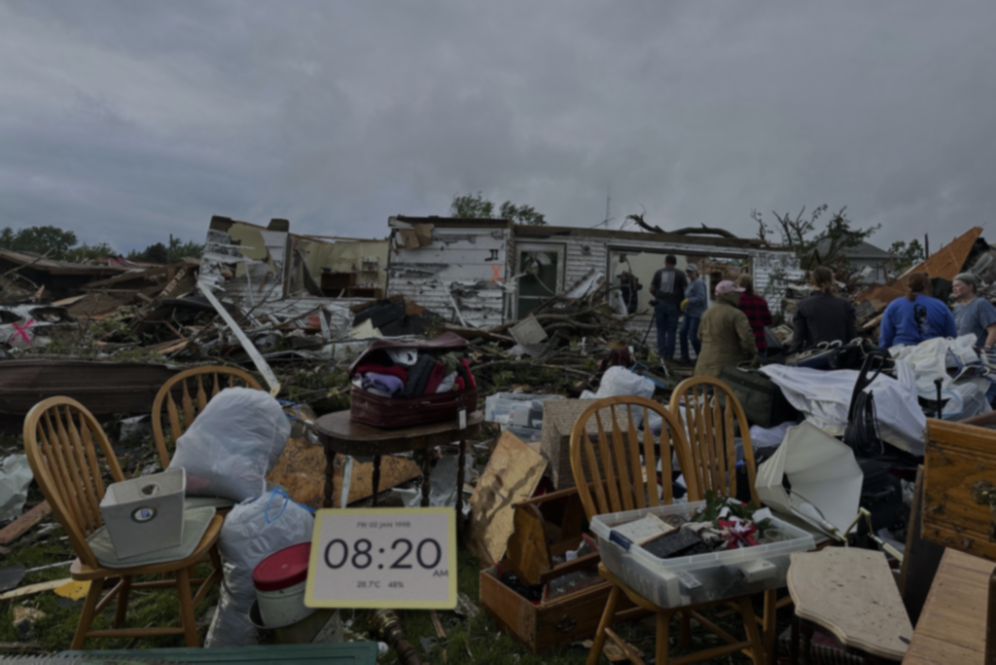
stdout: **8:20**
